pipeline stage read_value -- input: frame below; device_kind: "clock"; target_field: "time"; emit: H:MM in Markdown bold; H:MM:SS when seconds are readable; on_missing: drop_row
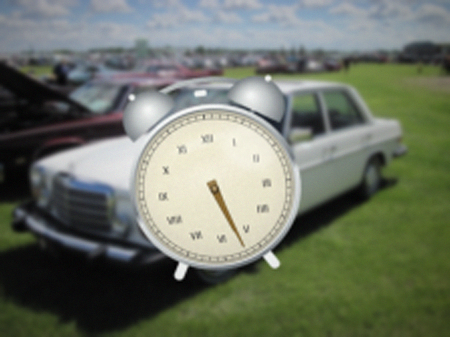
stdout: **5:27**
